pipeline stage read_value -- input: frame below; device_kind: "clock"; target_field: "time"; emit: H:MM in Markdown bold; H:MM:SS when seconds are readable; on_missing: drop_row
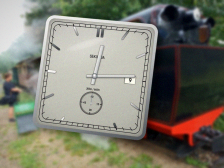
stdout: **12:14**
